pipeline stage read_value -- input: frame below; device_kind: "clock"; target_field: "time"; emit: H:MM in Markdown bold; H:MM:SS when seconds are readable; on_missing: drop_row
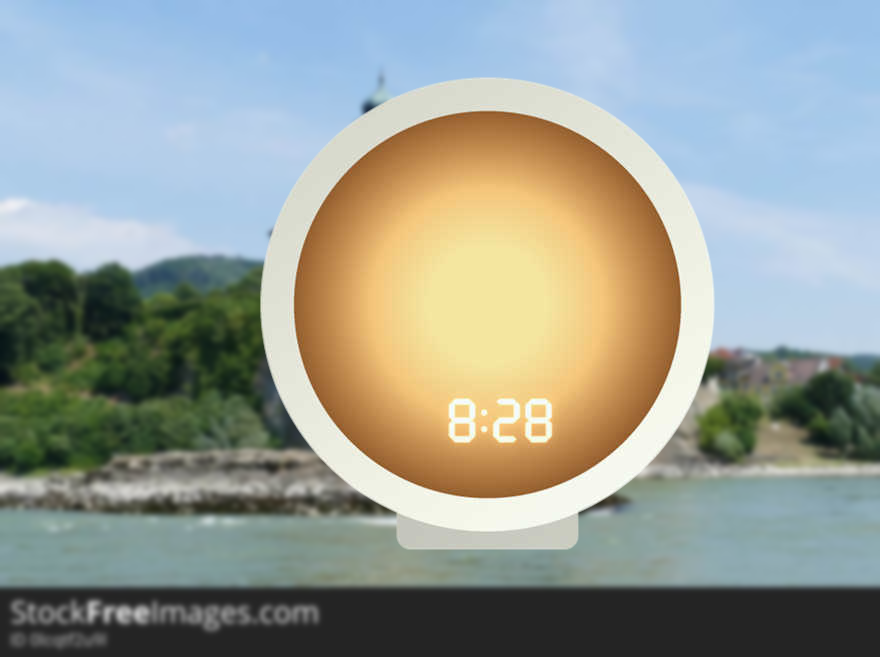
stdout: **8:28**
